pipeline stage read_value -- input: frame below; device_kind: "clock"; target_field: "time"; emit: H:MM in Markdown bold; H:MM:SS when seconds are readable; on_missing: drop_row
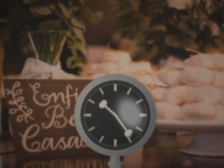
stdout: **10:24**
